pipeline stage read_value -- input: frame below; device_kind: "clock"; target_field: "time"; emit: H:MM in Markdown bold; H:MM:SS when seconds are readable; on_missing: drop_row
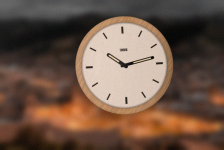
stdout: **10:13**
